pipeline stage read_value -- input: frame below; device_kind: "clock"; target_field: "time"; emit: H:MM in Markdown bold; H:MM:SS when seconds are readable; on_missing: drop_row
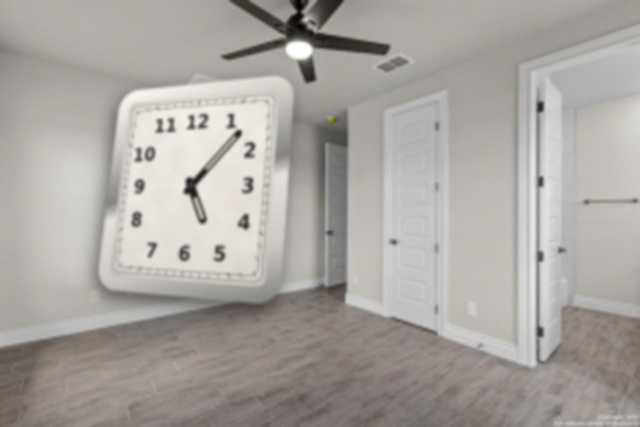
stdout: **5:07**
